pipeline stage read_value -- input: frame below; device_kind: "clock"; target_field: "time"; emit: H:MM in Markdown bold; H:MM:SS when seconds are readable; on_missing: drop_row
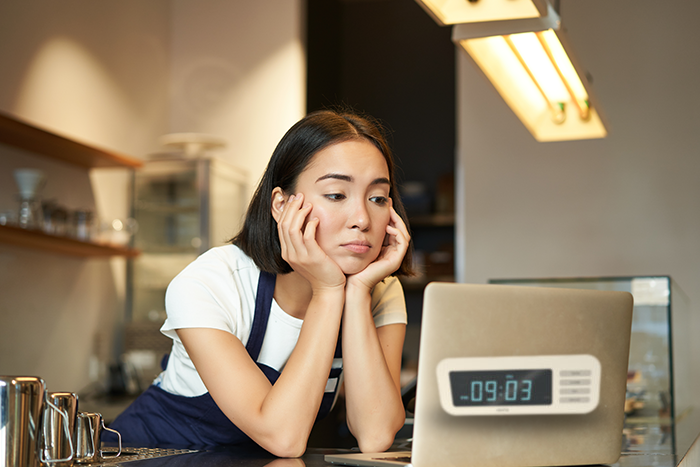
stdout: **9:03**
